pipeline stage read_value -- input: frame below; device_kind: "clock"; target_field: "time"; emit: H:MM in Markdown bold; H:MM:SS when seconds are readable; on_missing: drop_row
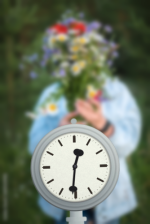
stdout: **12:31**
